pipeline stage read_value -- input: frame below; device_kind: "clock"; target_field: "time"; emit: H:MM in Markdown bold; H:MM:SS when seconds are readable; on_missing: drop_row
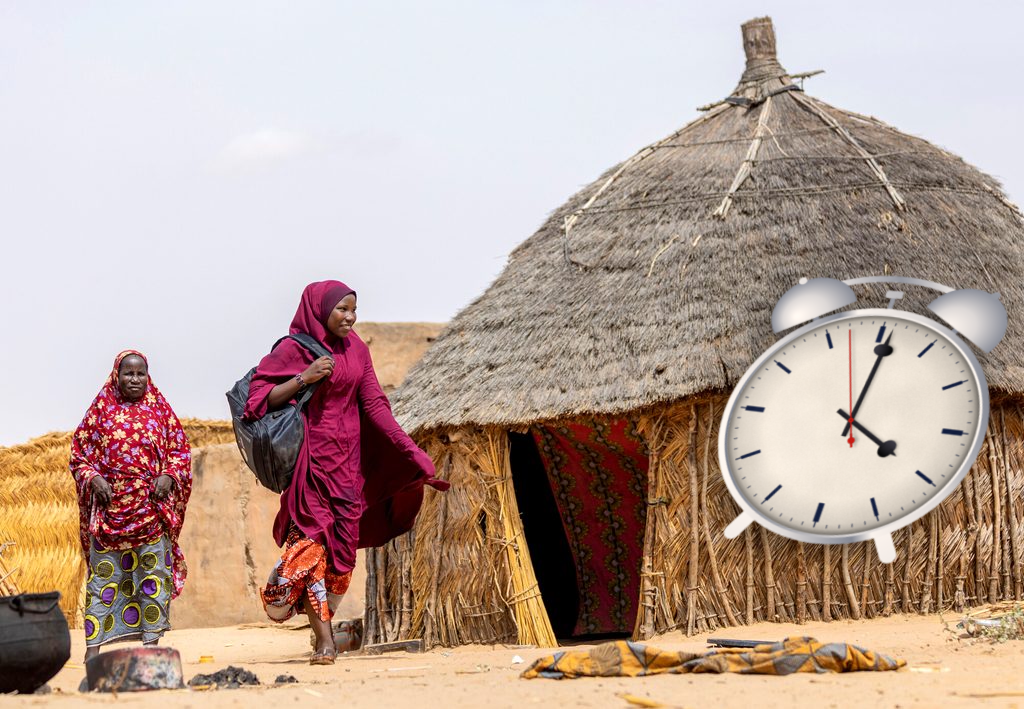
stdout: **4:00:57**
